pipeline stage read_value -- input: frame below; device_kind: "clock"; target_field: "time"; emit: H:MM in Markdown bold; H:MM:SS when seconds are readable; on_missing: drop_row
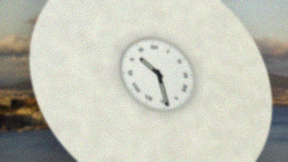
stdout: **10:29**
